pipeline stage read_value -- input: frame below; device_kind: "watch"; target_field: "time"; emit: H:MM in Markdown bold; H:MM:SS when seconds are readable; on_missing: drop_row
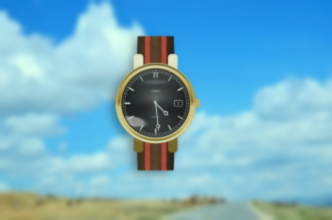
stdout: **4:29**
